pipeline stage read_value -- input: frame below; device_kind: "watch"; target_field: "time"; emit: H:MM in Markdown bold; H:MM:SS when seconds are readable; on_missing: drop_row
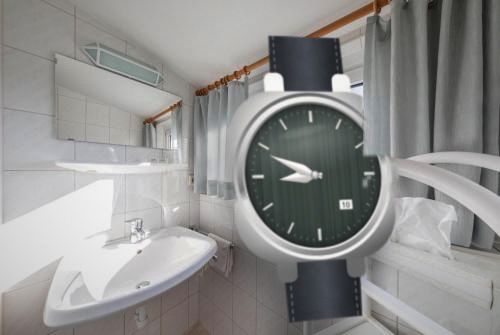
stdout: **8:49**
